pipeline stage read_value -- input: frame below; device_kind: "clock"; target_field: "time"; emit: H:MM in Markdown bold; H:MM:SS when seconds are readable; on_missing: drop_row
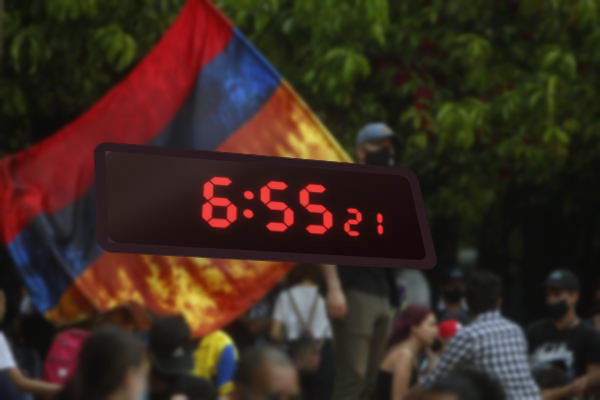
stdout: **6:55:21**
